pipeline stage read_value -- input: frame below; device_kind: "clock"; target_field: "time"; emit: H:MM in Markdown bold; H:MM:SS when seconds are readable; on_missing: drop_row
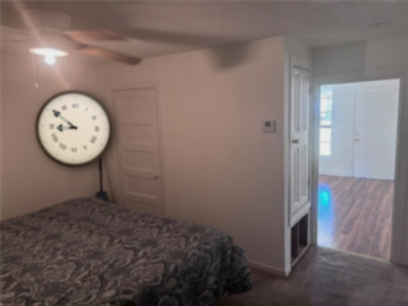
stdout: **8:51**
